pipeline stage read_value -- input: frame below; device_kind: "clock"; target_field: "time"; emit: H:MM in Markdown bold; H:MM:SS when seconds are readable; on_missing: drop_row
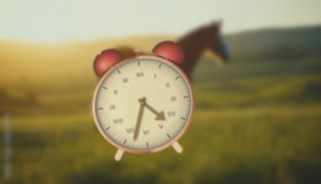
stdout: **4:33**
